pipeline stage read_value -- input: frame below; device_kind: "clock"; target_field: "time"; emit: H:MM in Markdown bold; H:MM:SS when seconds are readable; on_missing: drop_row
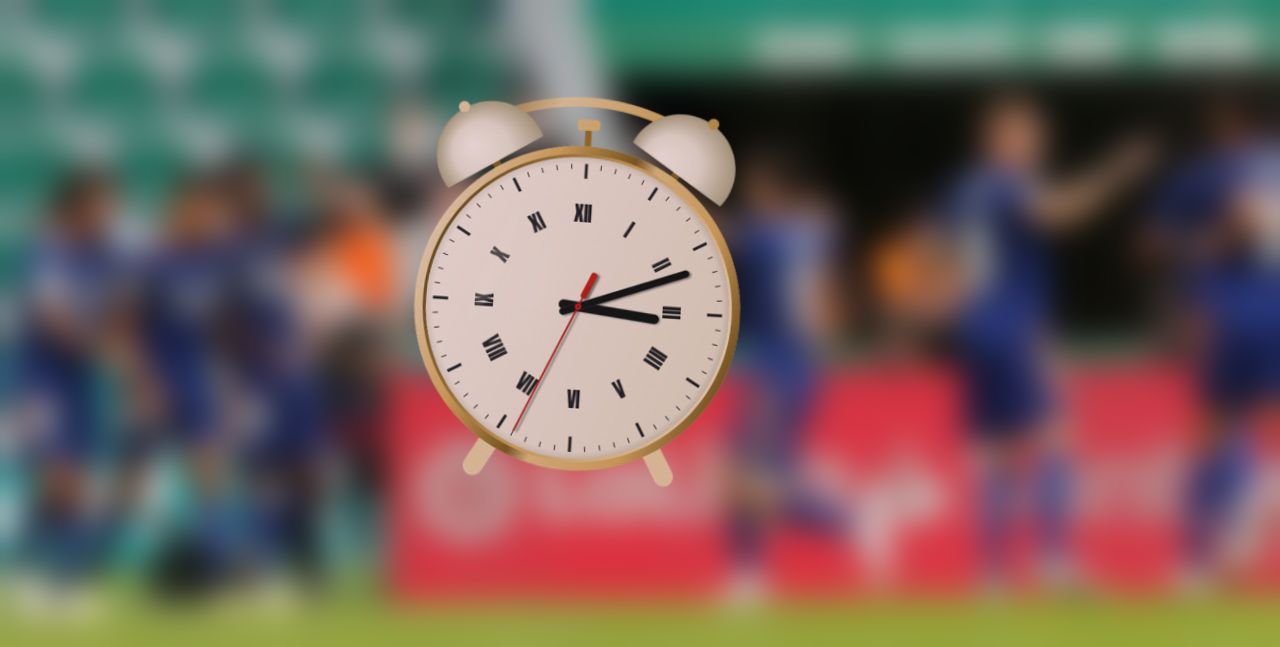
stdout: **3:11:34**
